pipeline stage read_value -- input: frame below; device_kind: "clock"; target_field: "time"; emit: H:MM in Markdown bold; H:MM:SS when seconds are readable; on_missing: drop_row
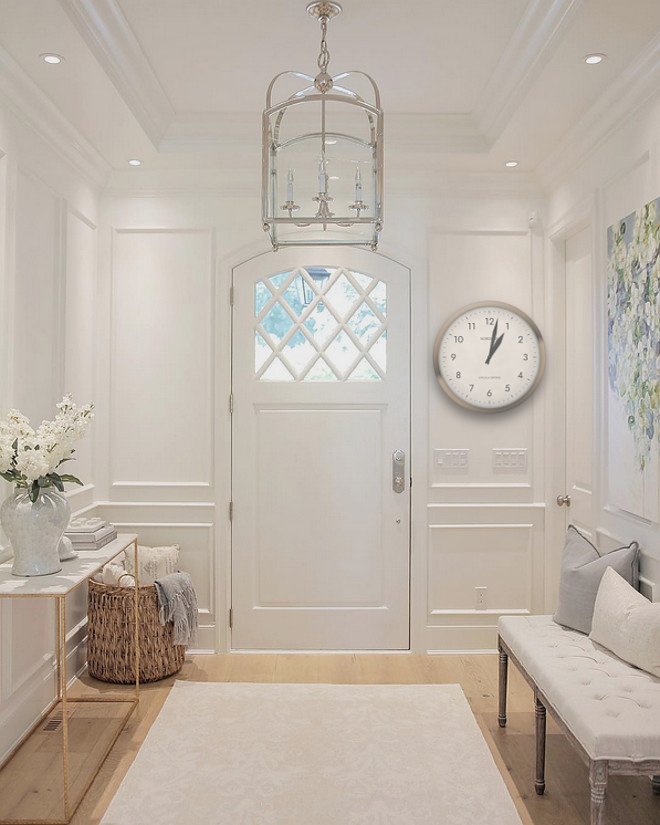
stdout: **1:02**
